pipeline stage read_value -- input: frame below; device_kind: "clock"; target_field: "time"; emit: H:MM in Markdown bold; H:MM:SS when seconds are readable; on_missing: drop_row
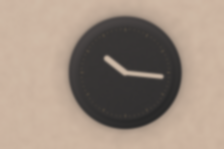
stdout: **10:16**
